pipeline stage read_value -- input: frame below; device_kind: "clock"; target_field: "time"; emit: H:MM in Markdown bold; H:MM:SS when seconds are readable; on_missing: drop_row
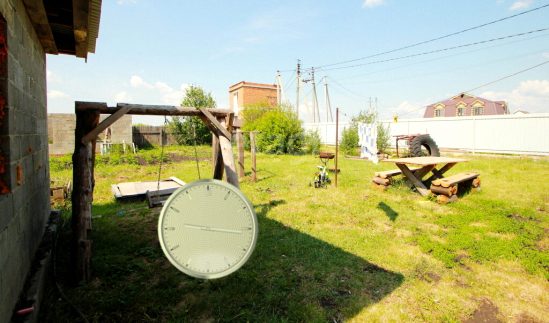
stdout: **9:16**
